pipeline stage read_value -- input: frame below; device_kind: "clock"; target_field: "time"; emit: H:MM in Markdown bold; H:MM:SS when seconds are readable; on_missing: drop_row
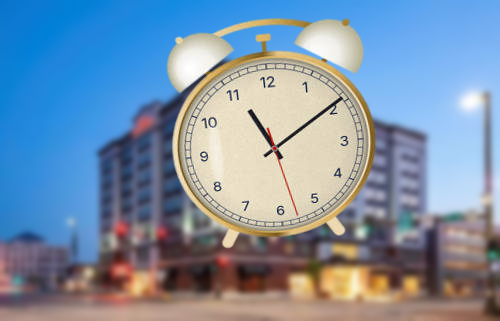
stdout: **11:09:28**
